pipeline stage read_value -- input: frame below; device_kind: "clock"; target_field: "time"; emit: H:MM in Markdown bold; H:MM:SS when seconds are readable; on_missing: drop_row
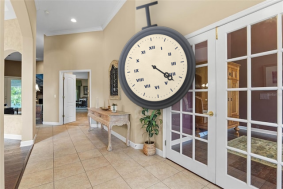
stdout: **4:22**
